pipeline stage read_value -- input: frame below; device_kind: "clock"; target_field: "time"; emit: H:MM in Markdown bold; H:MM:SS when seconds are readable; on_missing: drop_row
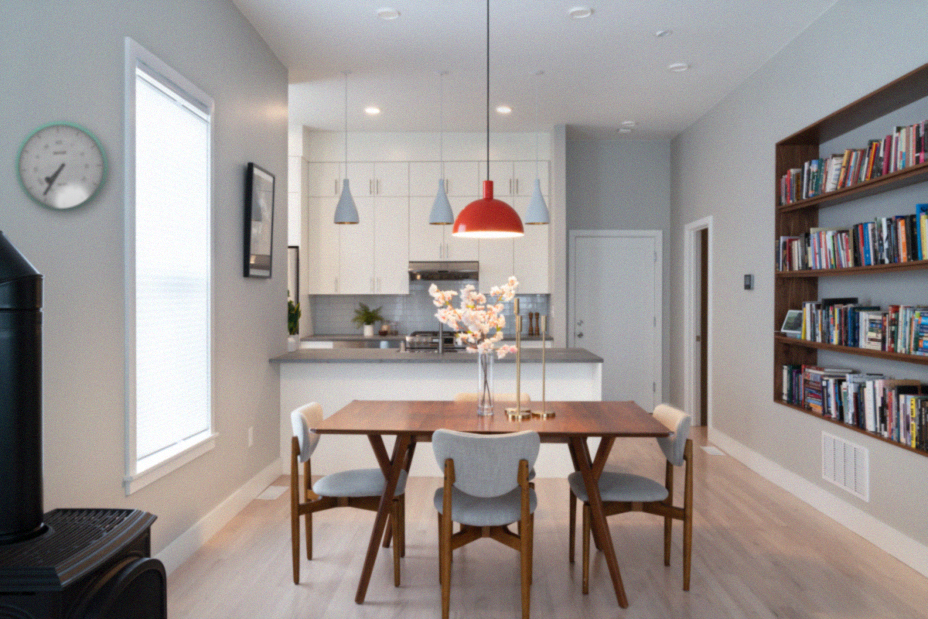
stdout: **7:36**
